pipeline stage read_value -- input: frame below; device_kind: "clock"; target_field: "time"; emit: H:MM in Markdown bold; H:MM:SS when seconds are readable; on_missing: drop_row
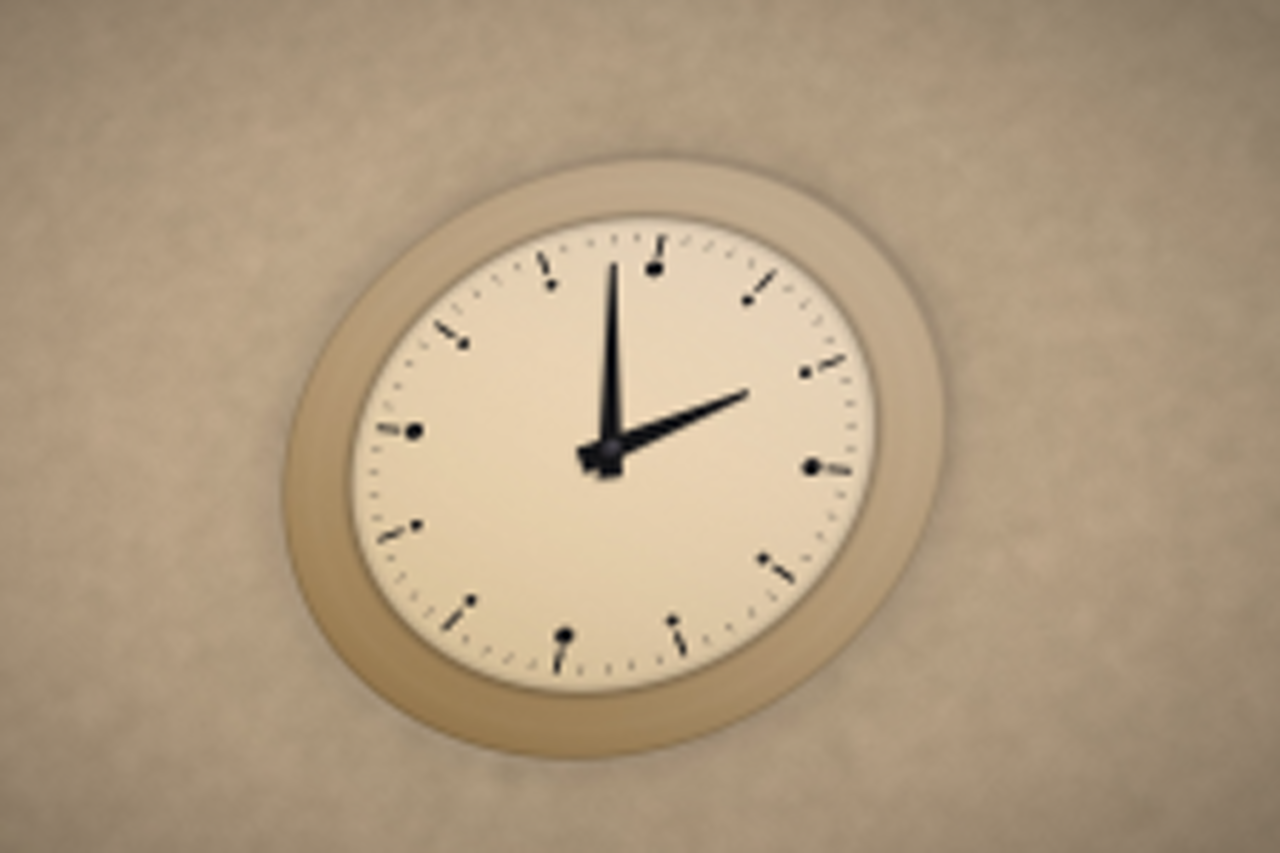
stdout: **1:58**
